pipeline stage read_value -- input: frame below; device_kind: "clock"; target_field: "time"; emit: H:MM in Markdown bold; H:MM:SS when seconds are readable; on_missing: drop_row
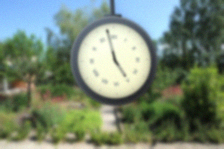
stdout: **4:58**
